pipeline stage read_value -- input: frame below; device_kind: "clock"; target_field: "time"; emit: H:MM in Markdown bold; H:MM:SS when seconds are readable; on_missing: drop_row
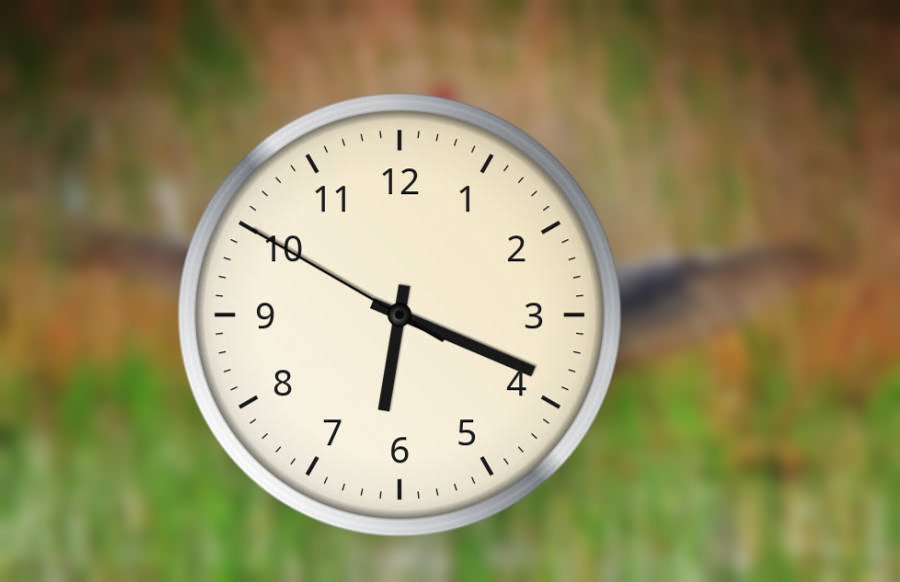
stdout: **6:18:50**
